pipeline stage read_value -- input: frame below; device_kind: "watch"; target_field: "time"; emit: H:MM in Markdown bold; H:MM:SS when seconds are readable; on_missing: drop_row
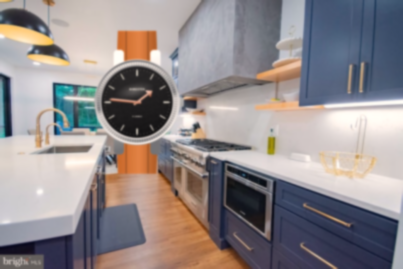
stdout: **1:46**
